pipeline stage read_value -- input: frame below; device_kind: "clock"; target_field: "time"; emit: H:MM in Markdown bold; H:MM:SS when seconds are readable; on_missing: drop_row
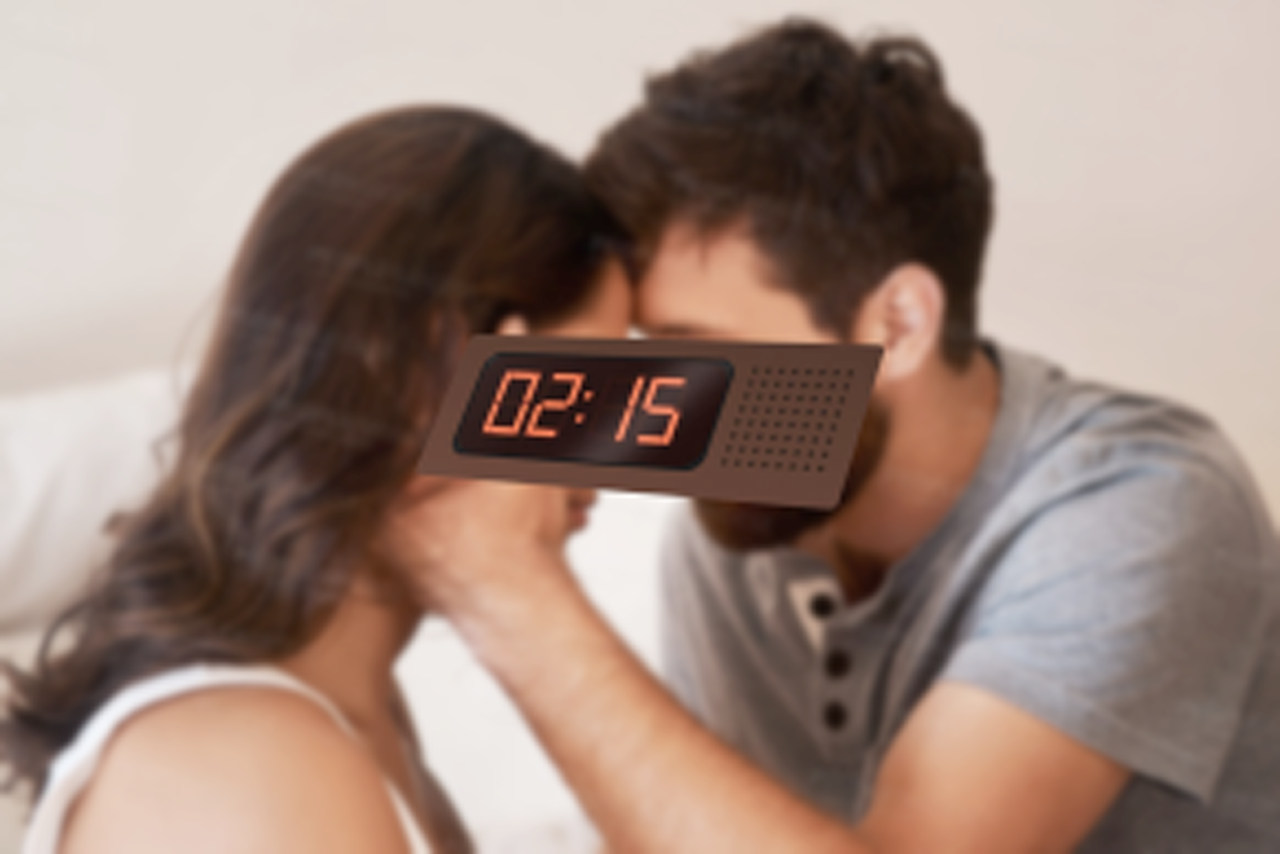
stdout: **2:15**
